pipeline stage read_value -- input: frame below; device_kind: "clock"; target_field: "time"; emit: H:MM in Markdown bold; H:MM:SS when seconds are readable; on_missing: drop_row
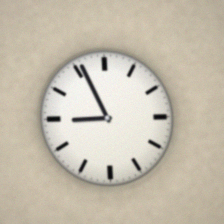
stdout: **8:56**
